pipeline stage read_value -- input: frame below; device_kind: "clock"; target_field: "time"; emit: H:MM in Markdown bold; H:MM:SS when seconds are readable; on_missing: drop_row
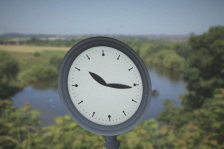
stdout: **10:16**
